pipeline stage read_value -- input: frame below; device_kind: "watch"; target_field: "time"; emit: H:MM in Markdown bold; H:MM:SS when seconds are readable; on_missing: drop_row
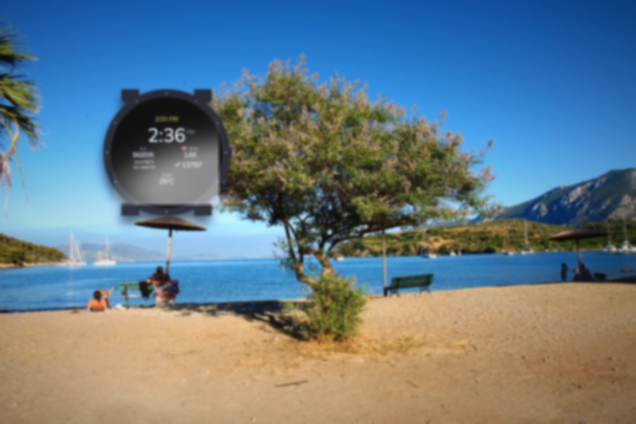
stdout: **2:36**
